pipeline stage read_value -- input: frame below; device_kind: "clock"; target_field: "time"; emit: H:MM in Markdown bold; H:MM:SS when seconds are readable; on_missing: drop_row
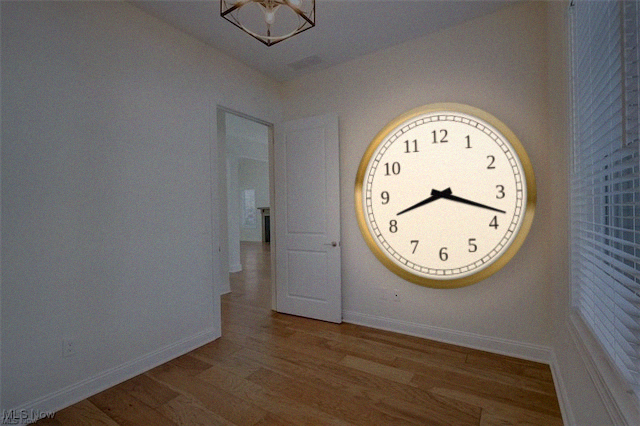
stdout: **8:18**
